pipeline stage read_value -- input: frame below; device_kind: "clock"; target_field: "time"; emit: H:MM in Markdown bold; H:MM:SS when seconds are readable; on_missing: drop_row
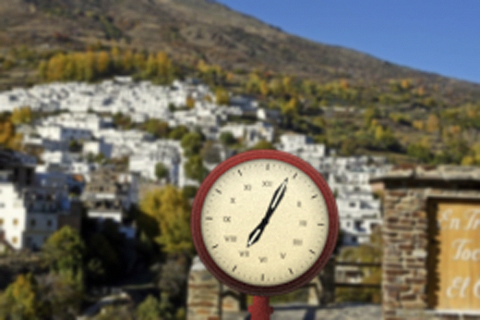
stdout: **7:04**
